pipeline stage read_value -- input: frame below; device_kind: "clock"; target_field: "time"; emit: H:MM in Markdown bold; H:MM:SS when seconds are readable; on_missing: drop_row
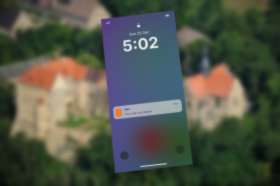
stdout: **5:02**
